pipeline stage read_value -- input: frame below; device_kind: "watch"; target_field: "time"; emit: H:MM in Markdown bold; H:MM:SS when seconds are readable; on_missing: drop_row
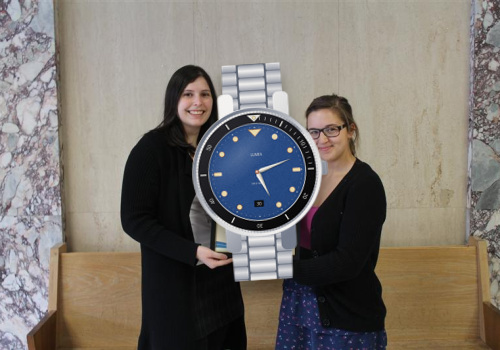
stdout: **5:12**
